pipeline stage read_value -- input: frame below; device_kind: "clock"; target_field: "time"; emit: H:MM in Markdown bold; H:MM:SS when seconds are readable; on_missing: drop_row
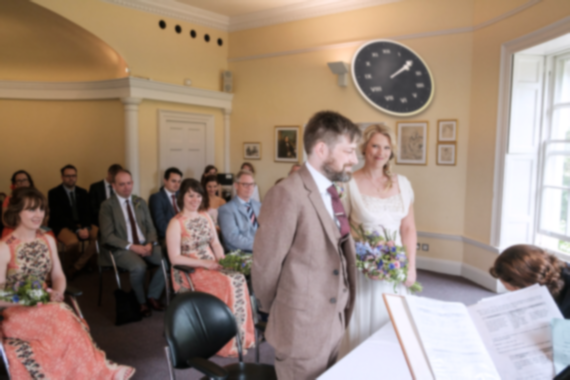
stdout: **2:10**
